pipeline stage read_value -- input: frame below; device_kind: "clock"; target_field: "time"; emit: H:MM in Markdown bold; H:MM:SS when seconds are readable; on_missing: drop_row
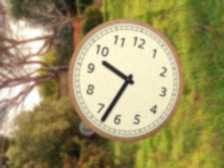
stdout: **9:33**
